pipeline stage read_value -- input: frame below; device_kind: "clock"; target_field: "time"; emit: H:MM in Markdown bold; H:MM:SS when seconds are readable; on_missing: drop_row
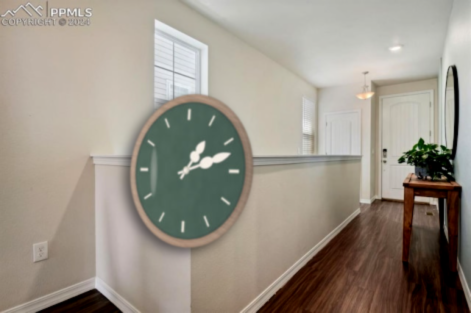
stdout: **1:12**
